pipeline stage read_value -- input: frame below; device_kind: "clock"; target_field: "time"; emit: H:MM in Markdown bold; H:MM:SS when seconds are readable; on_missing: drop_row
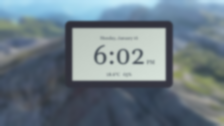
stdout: **6:02**
